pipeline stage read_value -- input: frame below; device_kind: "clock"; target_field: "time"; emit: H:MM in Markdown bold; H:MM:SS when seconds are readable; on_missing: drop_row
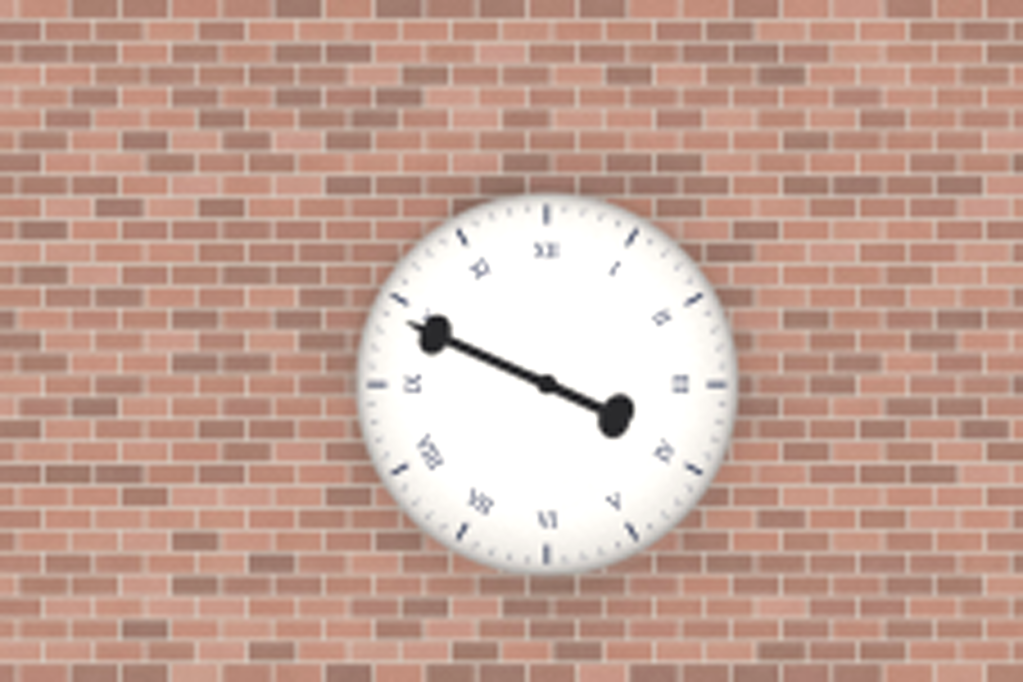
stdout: **3:49**
